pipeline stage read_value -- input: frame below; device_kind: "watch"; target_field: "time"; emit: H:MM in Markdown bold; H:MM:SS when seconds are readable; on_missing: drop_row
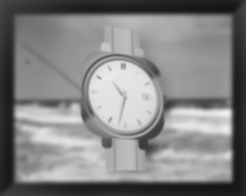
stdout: **10:32**
